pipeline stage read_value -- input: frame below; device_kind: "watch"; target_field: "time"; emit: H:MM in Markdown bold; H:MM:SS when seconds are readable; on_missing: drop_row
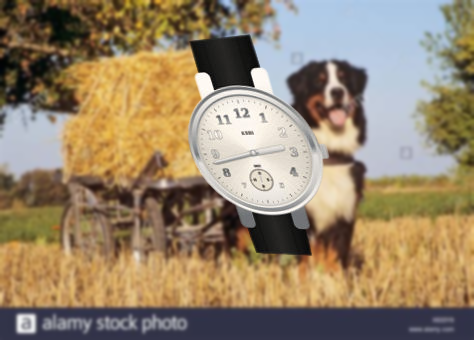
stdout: **2:43**
